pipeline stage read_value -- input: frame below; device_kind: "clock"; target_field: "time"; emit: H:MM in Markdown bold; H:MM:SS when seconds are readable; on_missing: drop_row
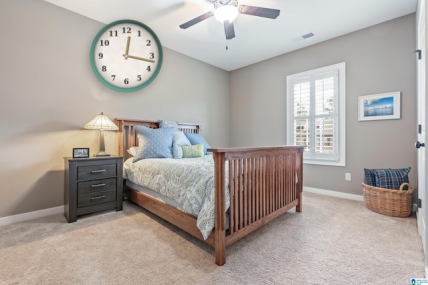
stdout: **12:17**
